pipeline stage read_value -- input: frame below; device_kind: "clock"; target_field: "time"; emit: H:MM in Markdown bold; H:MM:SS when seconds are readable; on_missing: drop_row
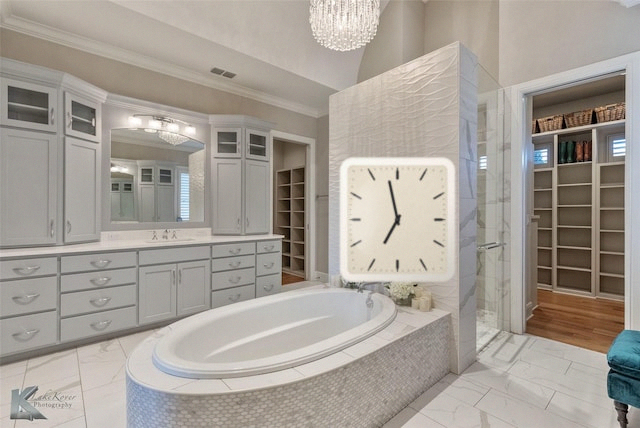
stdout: **6:58**
